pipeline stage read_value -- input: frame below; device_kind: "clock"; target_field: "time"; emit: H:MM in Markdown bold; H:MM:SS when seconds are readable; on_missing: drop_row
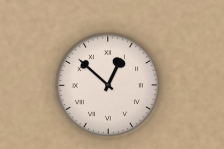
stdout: **12:52**
